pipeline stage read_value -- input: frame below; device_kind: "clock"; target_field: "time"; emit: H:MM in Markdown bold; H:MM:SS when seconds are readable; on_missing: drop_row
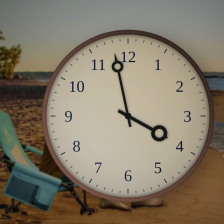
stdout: **3:58**
